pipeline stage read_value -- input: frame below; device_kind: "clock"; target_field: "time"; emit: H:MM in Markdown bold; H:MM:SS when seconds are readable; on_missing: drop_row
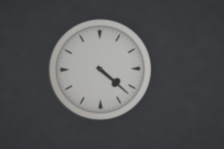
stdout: **4:22**
